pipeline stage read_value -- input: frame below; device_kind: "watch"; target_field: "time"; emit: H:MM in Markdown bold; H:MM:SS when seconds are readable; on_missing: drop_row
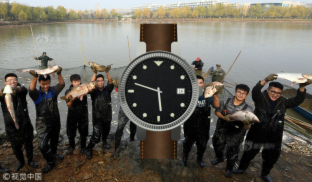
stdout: **5:48**
